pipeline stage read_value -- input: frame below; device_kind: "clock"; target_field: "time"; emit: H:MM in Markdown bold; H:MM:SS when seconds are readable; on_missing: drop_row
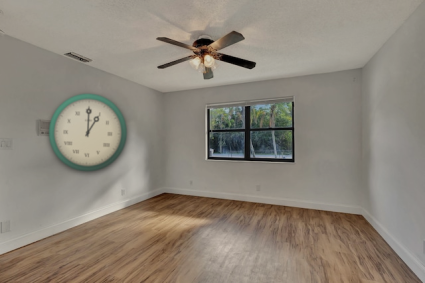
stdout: **1:00**
